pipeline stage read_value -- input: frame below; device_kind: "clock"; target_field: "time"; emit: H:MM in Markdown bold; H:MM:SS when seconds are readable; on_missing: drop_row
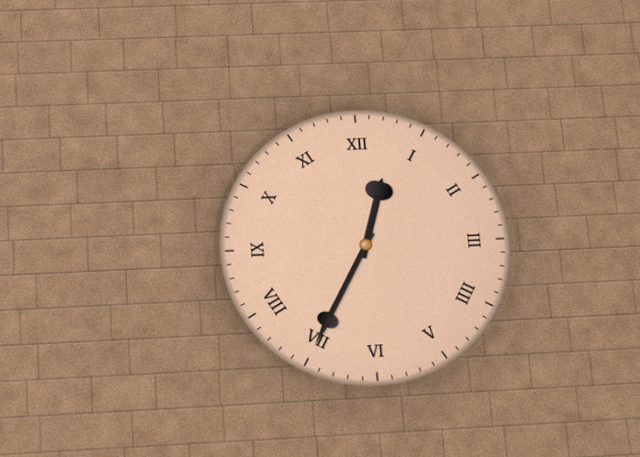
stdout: **12:35**
